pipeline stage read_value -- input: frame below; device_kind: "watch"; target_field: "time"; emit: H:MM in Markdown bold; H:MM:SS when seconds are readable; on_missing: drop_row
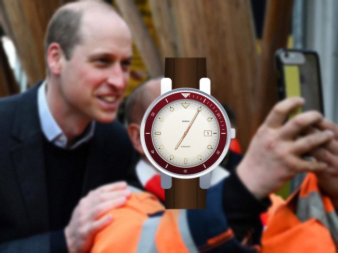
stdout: **7:05**
